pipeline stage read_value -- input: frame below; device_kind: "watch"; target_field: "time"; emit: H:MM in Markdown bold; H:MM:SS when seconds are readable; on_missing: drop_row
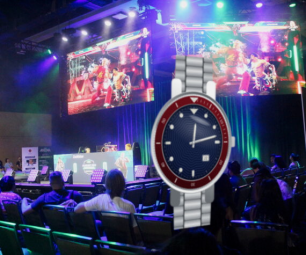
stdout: **12:13**
